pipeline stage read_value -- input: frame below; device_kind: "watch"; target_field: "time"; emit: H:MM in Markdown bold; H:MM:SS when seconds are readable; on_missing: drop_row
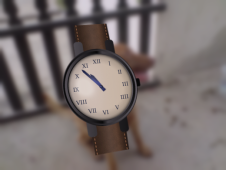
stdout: **10:53**
